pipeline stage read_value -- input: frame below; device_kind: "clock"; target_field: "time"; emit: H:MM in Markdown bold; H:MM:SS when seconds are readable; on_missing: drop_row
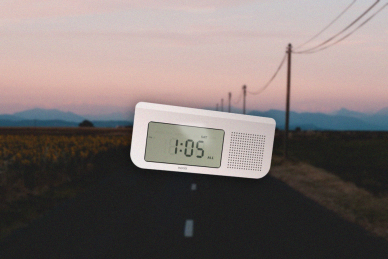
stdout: **1:05**
